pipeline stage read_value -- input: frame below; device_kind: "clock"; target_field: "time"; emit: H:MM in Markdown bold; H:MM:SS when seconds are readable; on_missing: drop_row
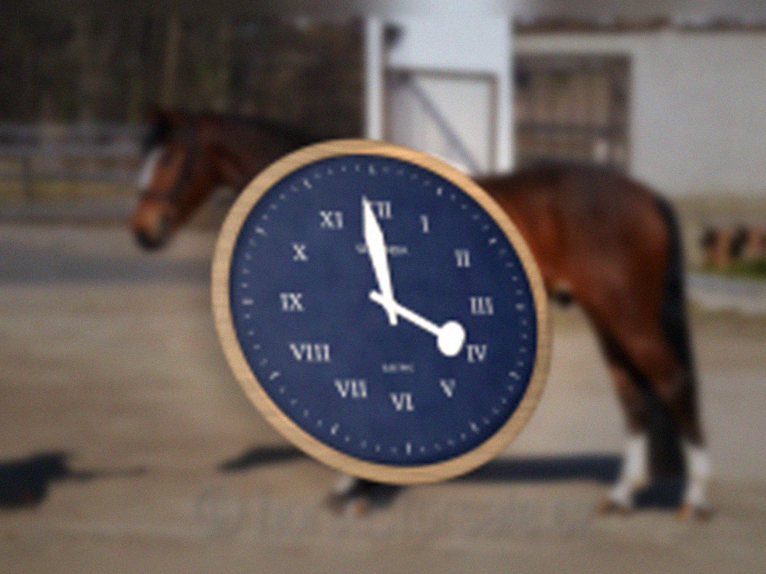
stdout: **3:59**
